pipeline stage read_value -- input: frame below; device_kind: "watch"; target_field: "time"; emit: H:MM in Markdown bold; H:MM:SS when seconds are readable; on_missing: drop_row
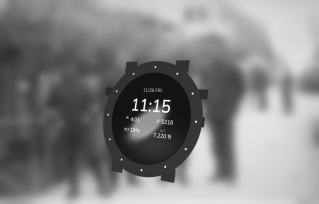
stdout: **11:15**
